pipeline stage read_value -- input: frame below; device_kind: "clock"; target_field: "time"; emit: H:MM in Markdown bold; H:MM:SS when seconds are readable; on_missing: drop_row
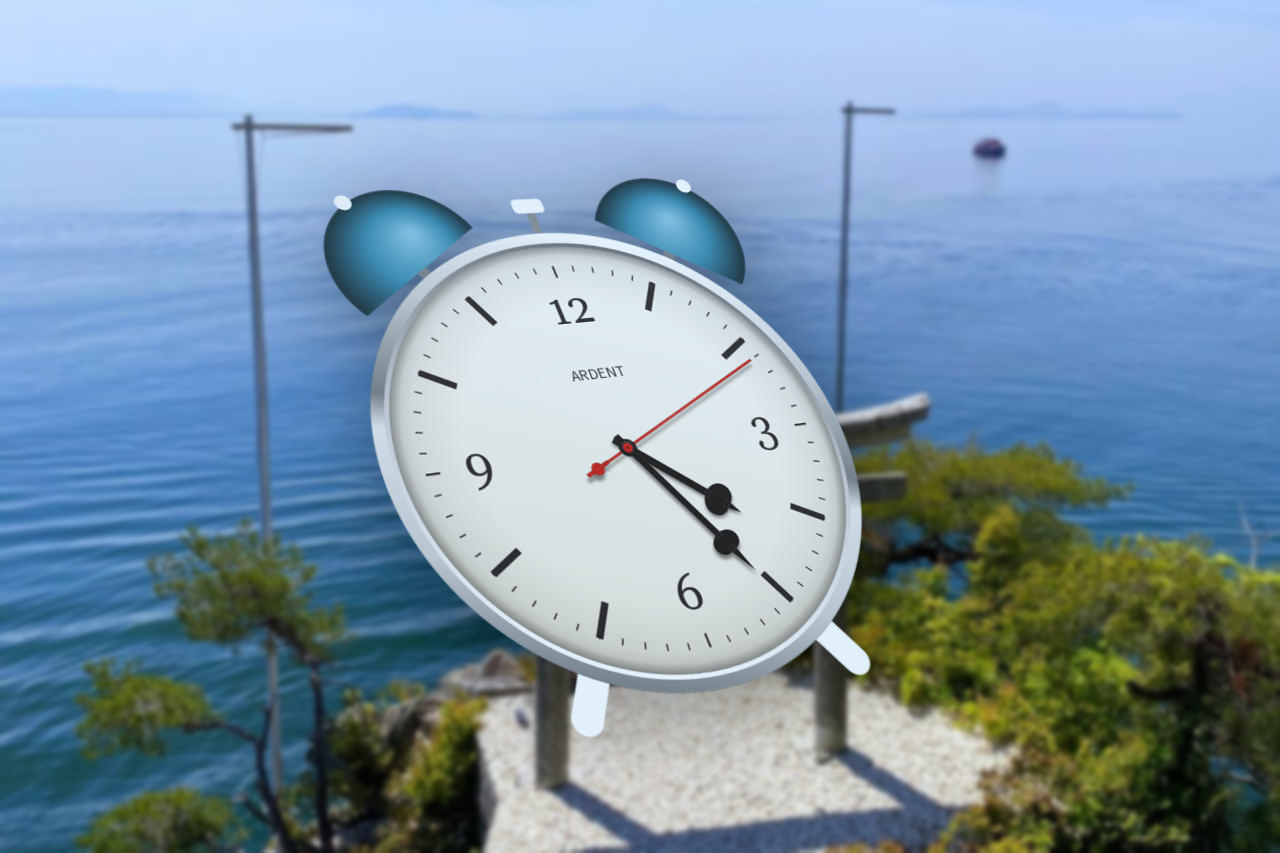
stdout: **4:25:11**
